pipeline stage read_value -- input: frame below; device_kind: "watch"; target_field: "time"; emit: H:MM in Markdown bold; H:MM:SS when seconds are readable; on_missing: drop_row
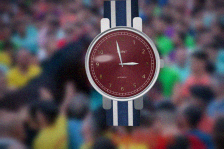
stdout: **2:58**
